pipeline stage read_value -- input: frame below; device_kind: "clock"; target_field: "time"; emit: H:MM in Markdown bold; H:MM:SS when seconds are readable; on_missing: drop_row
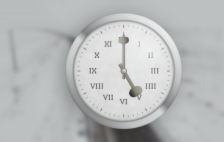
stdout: **5:00**
